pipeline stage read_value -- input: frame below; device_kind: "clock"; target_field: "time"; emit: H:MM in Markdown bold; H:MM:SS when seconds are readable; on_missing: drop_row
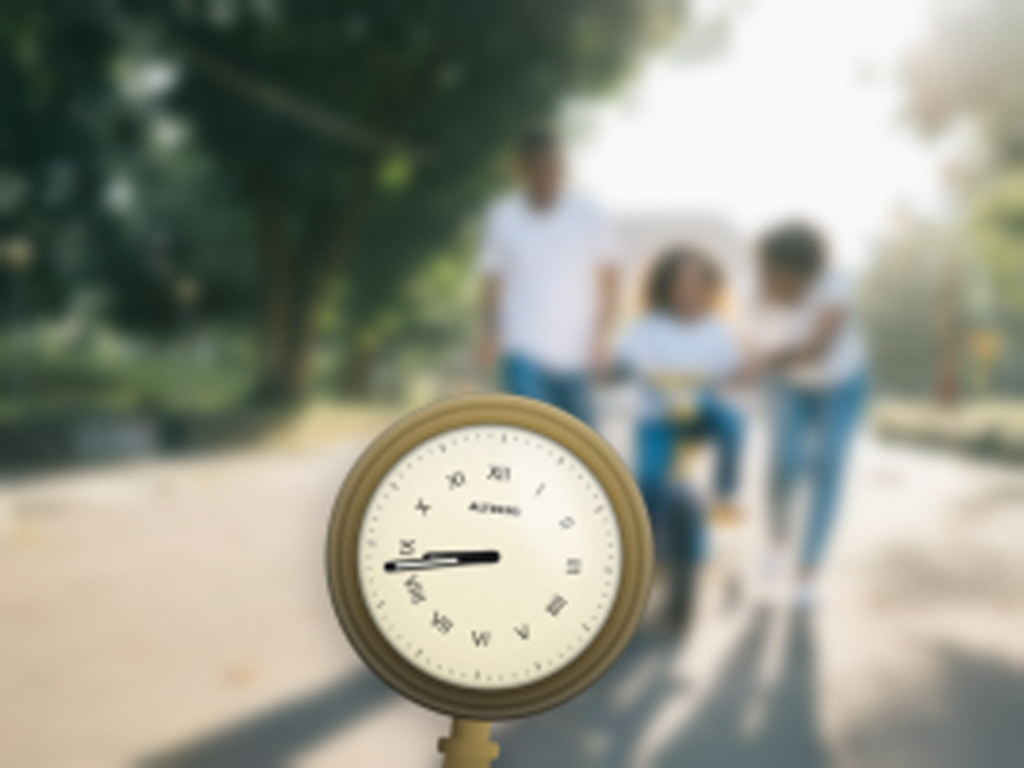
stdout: **8:43**
